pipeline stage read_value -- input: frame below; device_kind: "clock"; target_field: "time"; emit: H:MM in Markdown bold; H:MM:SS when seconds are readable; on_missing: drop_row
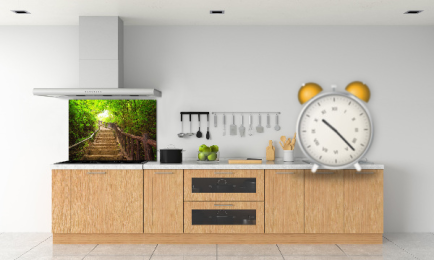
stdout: **10:23**
